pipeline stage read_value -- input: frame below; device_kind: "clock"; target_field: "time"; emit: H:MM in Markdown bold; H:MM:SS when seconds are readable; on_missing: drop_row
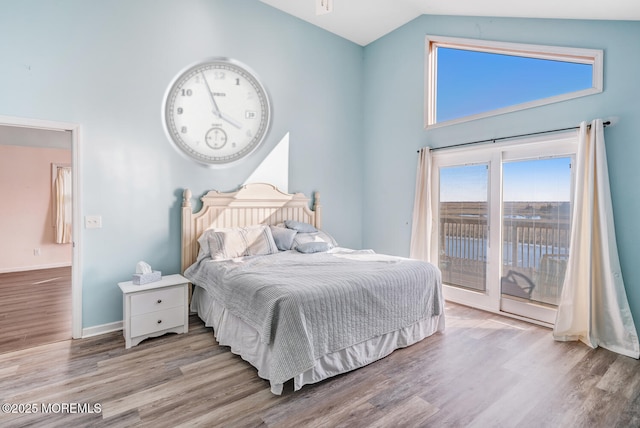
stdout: **3:56**
